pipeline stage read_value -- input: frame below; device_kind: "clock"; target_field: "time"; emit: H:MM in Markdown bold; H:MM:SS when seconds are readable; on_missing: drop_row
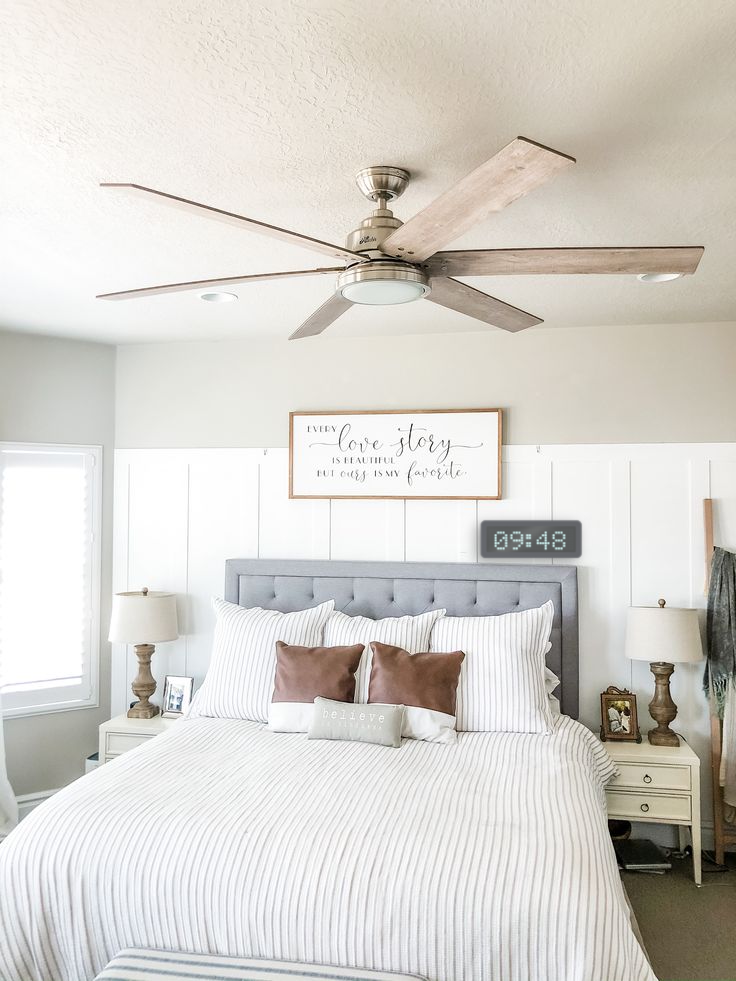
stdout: **9:48**
